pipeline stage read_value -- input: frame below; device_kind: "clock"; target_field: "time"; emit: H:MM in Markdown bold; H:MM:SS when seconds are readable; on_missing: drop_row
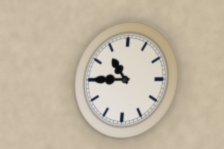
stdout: **10:45**
